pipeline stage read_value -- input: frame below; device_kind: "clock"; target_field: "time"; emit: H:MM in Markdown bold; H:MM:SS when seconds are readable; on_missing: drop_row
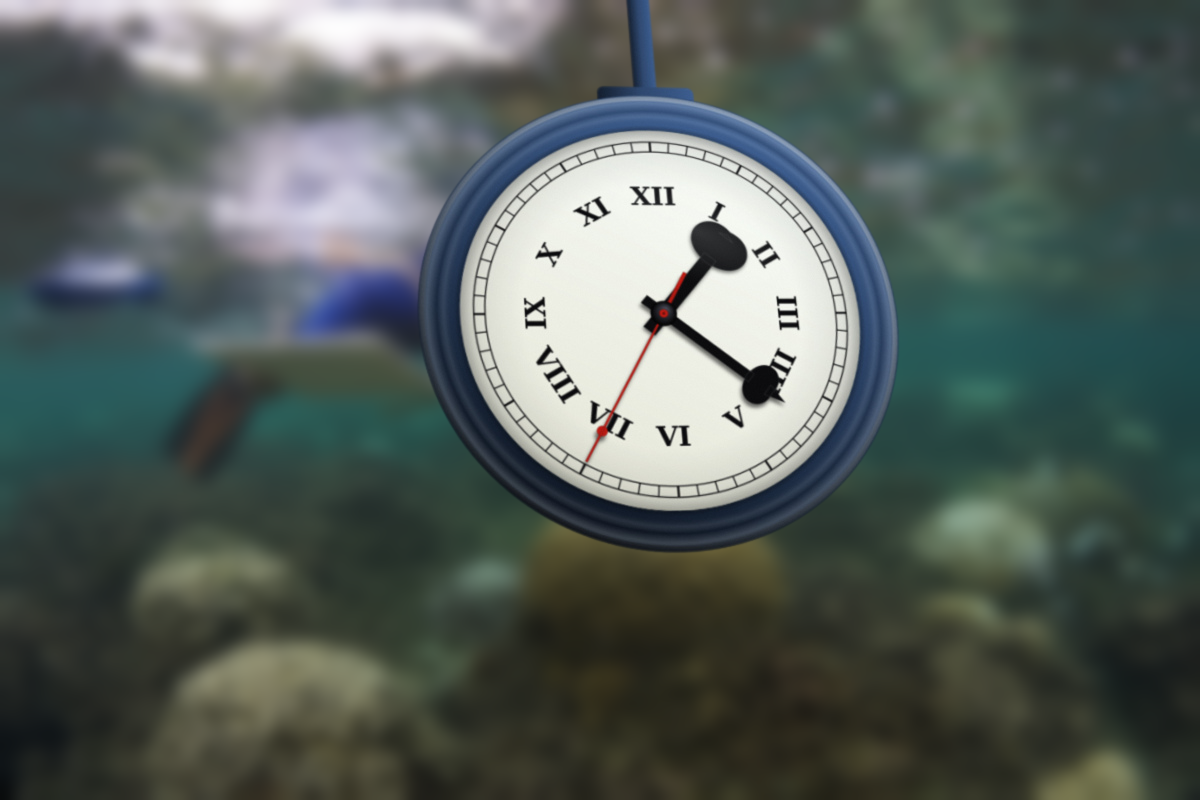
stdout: **1:21:35**
